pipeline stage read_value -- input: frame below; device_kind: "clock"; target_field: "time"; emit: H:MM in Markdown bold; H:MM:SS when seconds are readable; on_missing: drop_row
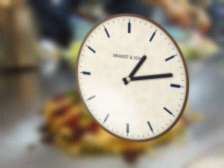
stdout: **1:13**
